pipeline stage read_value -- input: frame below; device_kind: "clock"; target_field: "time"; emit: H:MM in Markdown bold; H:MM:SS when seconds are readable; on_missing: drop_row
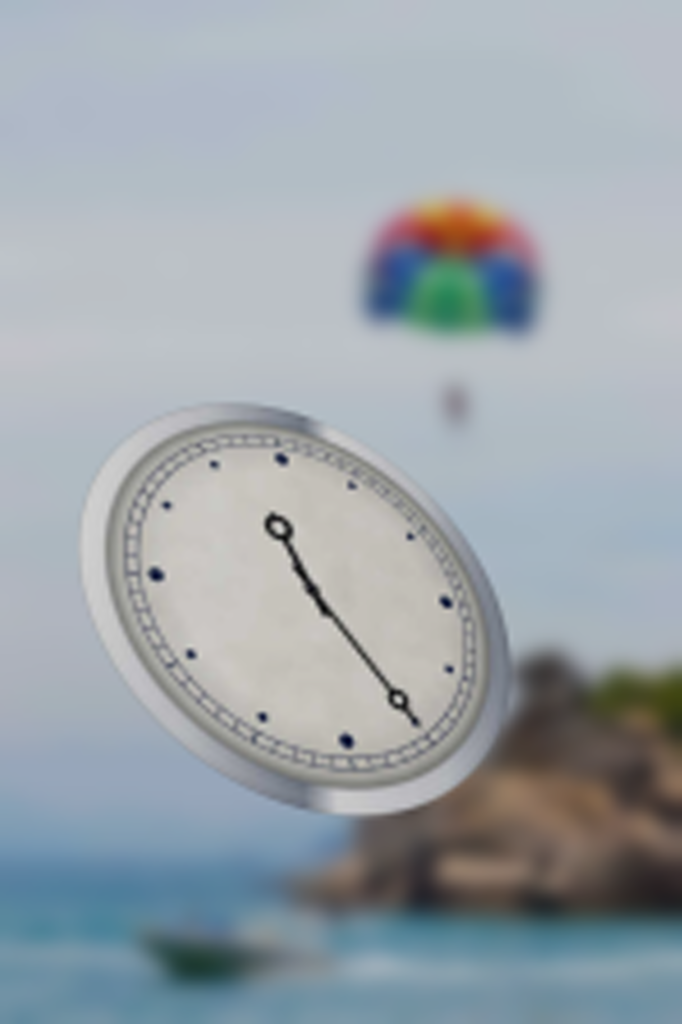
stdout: **11:25**
